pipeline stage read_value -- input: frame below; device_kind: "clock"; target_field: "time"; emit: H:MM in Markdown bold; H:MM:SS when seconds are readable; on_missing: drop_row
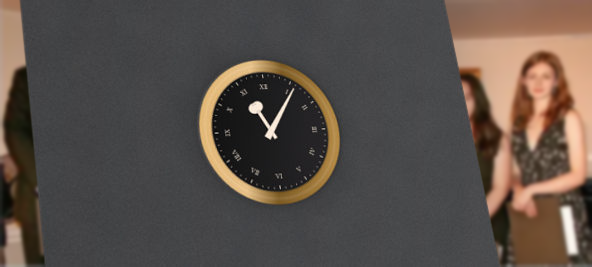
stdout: **11:06**
